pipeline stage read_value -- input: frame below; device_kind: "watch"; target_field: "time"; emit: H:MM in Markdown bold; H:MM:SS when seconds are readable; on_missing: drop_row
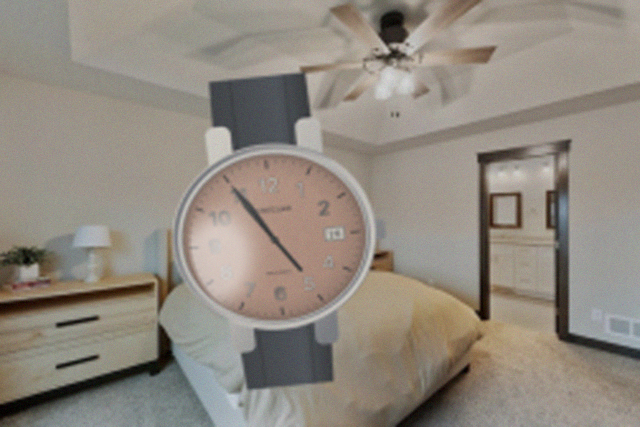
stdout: **4:55**
